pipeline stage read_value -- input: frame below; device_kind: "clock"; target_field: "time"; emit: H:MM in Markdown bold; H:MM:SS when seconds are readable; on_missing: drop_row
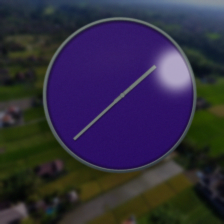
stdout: **1:38**
